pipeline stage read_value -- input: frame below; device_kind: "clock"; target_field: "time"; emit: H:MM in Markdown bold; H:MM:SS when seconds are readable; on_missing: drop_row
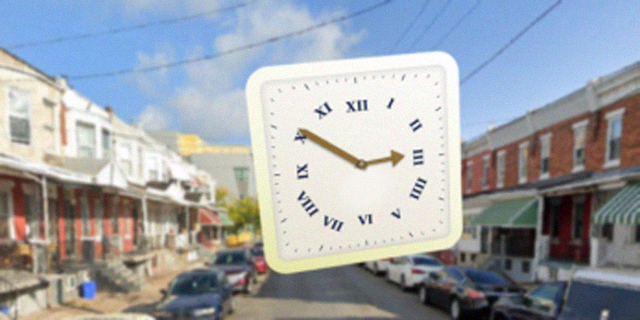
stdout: **2:51**
